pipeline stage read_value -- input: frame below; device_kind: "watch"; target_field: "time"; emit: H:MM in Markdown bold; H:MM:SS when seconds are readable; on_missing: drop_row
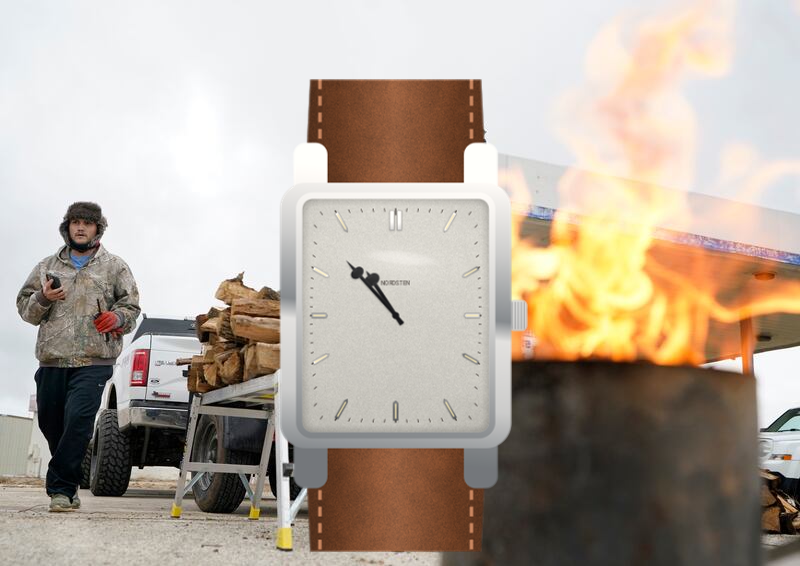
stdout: **10:53**
